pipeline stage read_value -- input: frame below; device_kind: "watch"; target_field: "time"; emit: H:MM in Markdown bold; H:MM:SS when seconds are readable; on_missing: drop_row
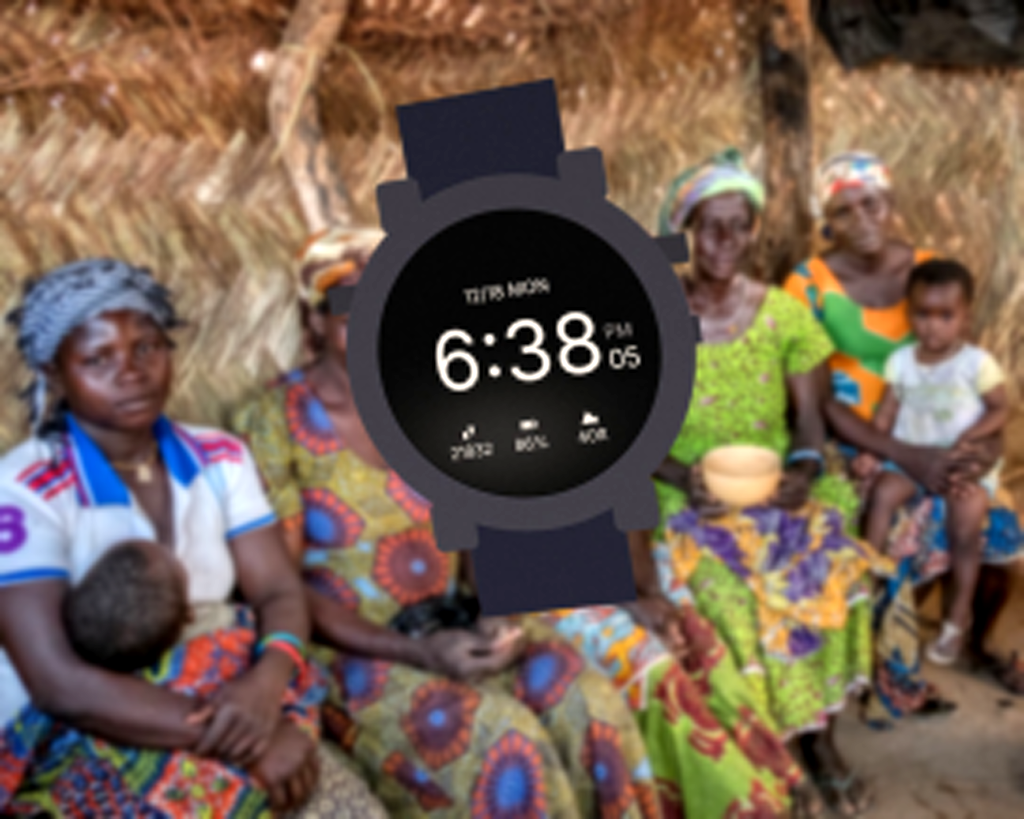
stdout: **6:38:05**
